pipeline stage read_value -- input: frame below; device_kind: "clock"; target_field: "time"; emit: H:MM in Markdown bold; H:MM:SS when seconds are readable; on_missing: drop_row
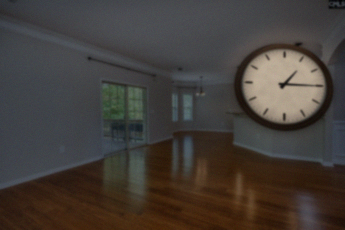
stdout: **1:15**
